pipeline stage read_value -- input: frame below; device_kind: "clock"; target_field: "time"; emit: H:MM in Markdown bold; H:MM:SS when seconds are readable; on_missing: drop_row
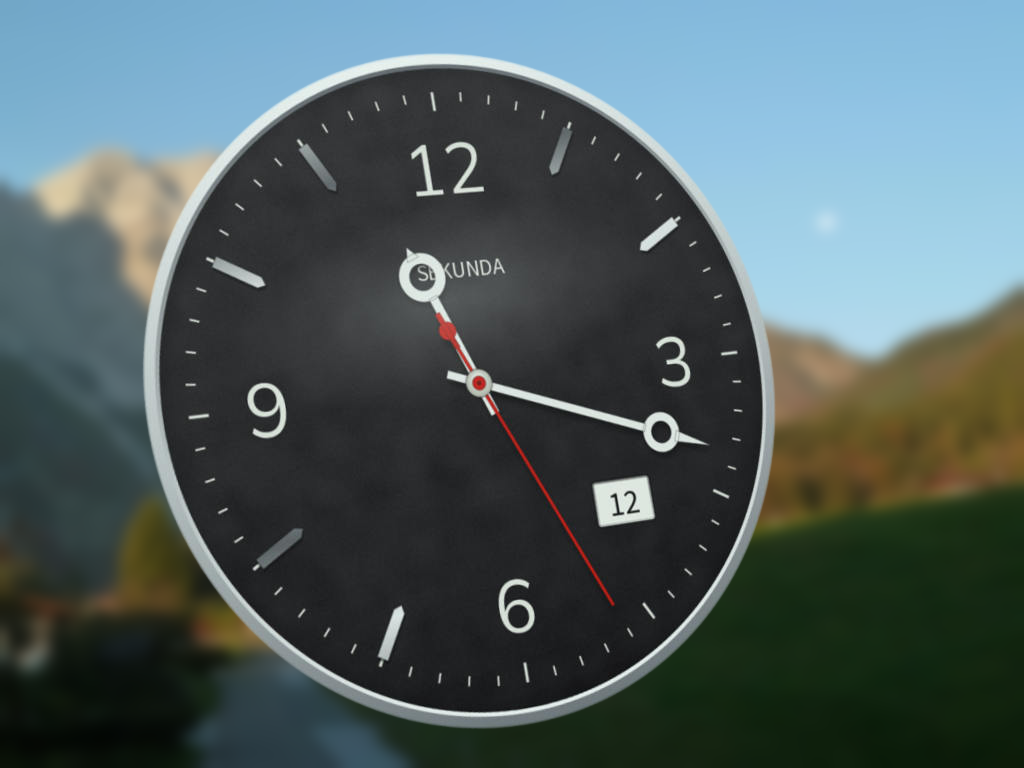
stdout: **11:18:26**
